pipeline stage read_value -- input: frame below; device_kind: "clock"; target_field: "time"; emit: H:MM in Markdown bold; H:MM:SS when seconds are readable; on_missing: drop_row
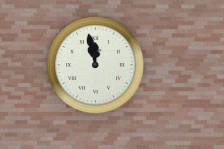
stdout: **11:58**
